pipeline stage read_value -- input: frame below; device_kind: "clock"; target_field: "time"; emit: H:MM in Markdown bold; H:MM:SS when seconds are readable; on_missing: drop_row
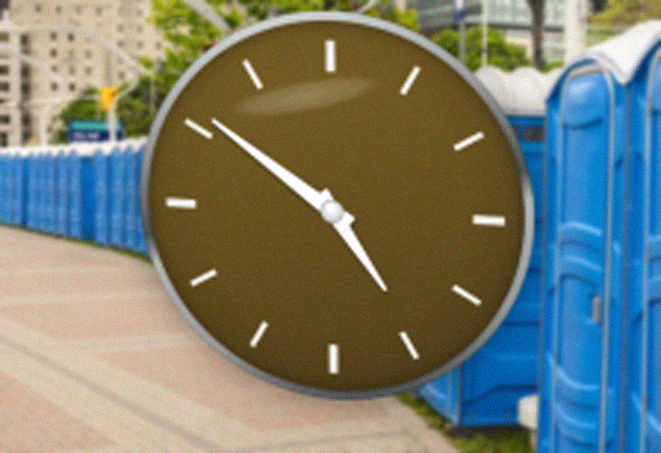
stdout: **4:51**
